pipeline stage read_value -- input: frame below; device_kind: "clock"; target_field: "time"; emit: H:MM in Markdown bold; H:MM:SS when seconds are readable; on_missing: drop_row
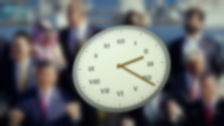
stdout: **2:21**
